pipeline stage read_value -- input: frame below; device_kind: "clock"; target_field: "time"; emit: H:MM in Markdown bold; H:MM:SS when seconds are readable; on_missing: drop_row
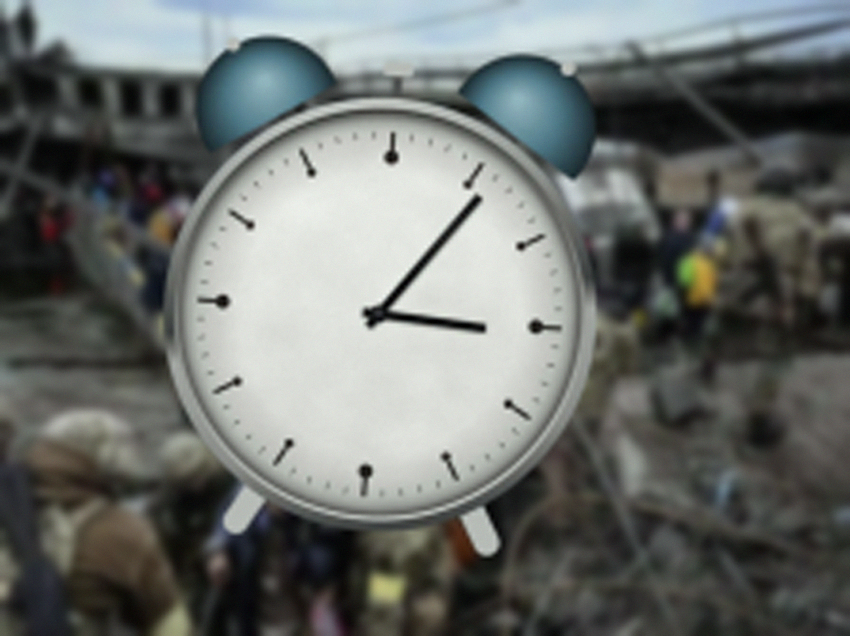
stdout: **3:06**
